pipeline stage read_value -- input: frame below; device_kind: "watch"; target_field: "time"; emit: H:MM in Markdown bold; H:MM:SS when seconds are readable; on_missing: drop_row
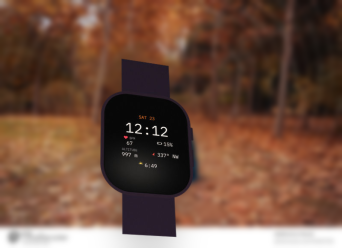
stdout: **12:12**
